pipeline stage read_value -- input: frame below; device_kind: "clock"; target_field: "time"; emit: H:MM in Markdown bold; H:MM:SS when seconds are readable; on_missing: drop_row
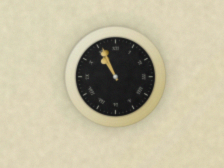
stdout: **10:56**
